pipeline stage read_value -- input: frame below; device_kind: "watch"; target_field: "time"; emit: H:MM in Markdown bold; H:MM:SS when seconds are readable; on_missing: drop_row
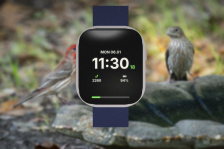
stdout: **11:30**
